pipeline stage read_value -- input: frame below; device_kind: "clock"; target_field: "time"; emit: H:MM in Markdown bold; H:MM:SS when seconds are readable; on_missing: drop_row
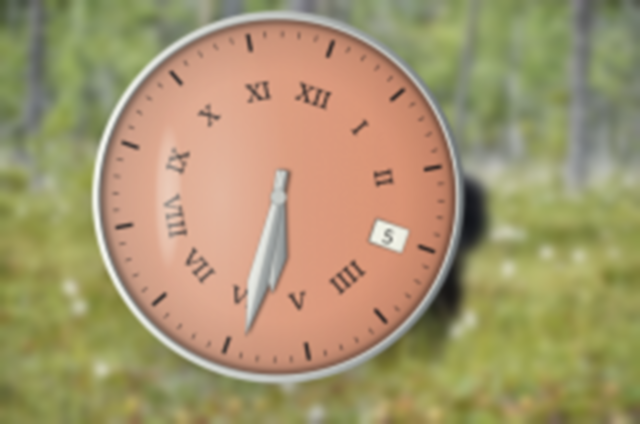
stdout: **5:29**
